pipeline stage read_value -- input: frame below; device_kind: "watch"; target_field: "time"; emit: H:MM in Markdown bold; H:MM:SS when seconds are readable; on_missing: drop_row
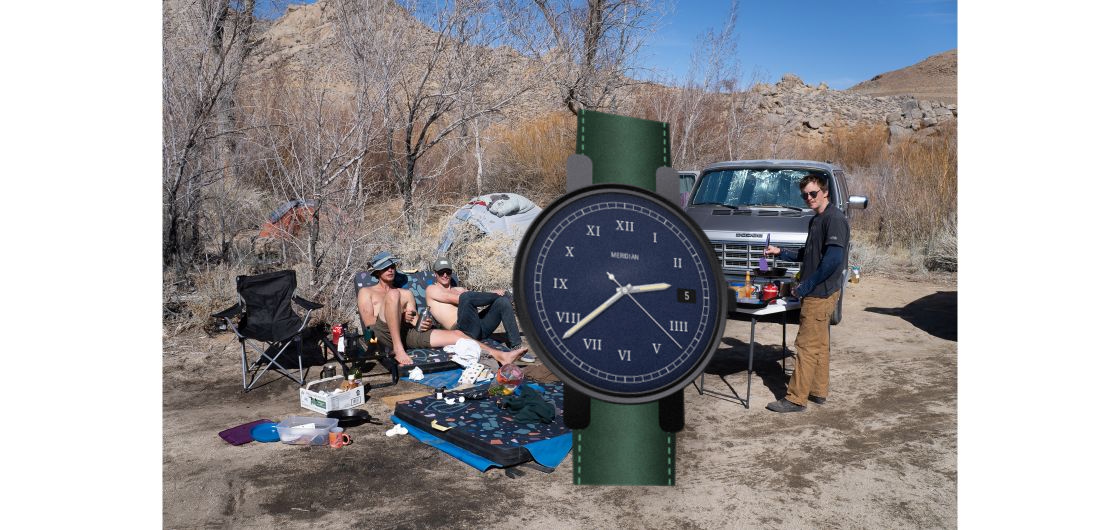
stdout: **2:38:22**
